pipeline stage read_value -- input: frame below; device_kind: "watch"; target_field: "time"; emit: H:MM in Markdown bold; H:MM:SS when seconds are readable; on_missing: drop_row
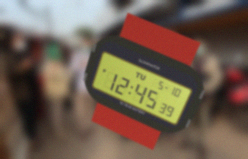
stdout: **12:45:39**
